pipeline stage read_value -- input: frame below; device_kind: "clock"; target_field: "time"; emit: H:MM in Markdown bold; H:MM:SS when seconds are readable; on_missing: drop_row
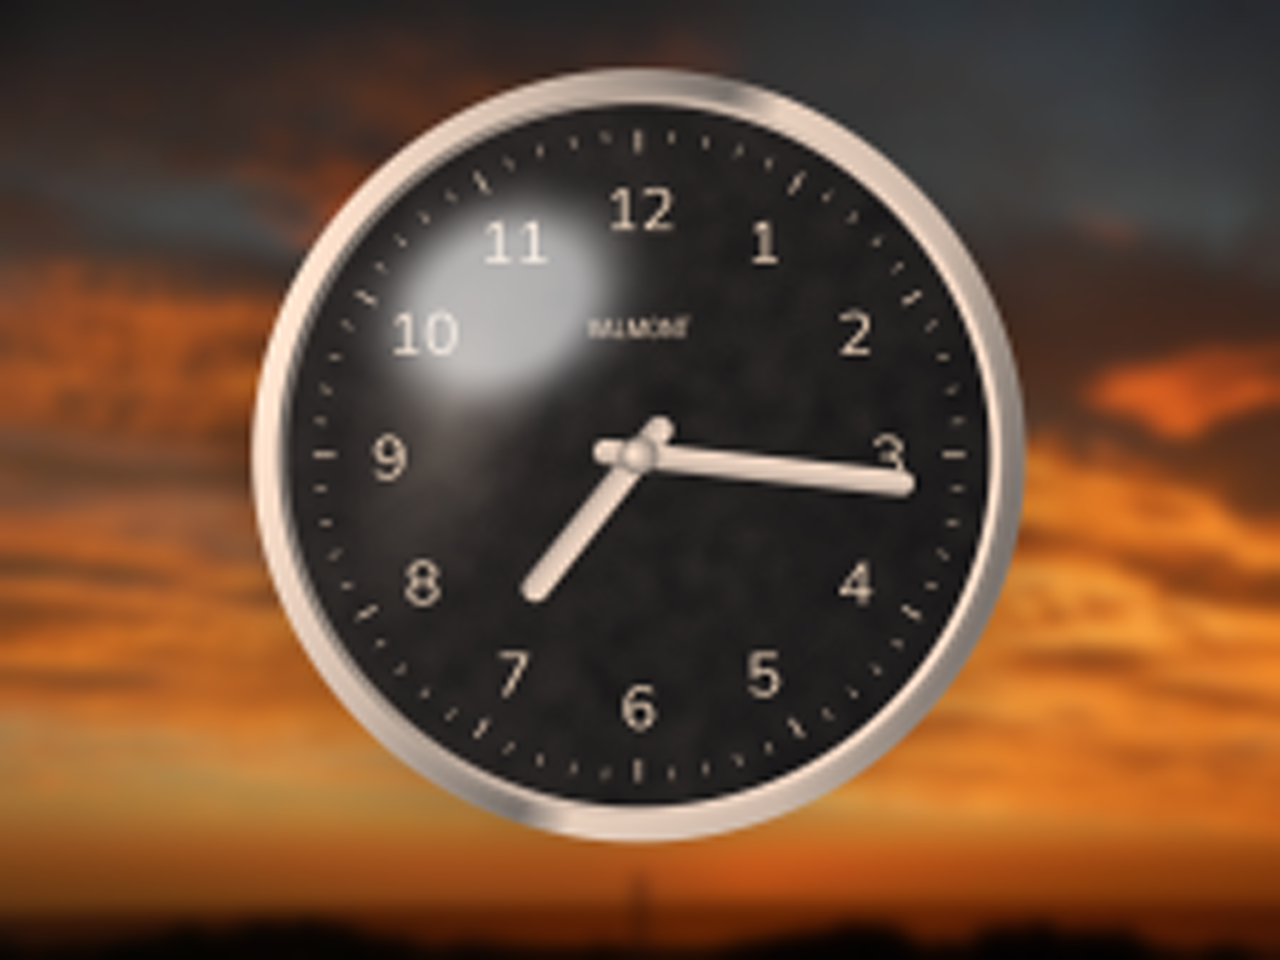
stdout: **7:16**
